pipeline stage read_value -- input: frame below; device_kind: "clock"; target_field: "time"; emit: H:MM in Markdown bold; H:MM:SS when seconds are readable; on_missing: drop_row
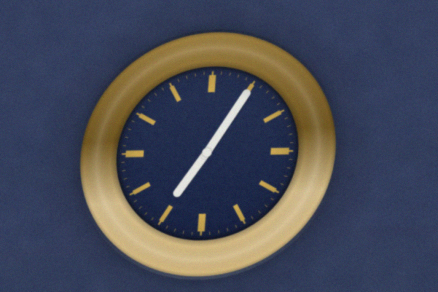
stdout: **7:05**
